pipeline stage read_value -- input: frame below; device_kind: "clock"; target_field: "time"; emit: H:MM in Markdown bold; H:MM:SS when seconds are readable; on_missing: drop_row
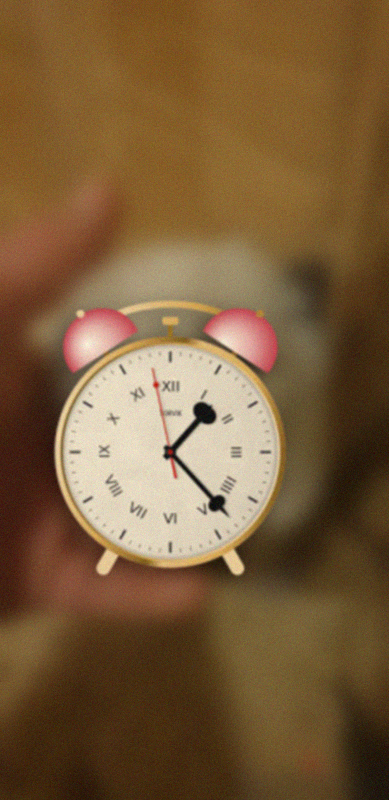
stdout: **1:22:58**
